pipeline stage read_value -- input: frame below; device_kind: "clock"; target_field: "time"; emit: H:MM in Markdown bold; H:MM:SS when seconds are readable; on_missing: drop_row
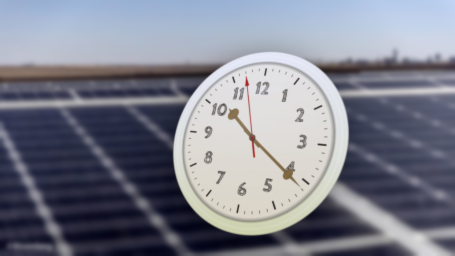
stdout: **10:20:57**
